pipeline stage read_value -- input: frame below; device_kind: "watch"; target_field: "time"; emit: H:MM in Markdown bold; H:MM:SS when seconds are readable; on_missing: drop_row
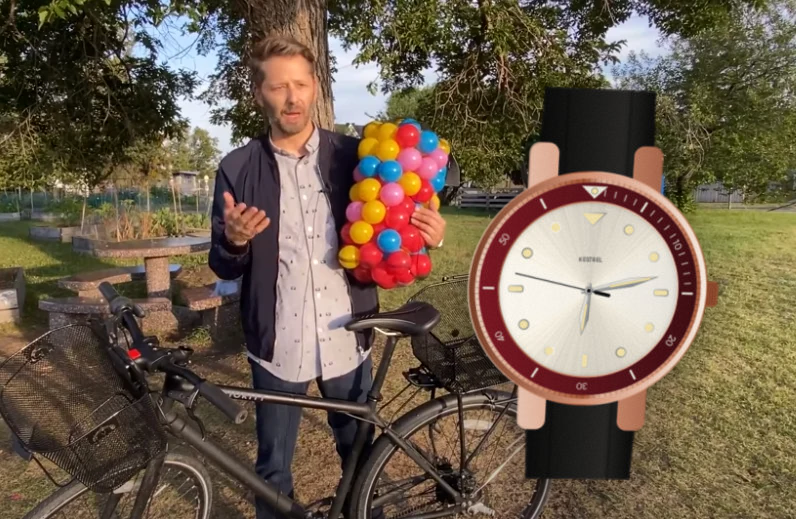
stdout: **6:12:47**
